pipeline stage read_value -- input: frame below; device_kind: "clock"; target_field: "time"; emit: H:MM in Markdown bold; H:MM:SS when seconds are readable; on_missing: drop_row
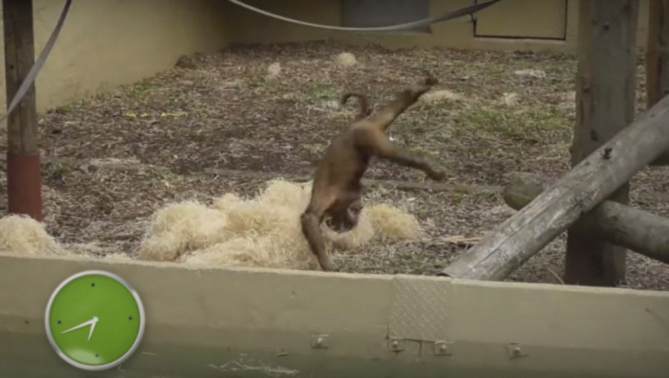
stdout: **6:42**
